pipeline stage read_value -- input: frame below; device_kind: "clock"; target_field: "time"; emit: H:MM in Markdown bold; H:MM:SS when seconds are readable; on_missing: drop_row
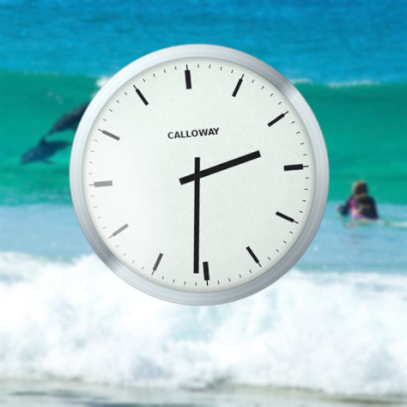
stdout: **2:31**
